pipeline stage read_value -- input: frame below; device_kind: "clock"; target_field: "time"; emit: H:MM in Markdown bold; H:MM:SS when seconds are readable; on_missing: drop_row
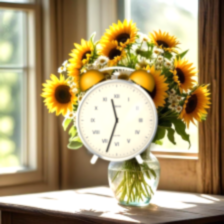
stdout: **11:33**
